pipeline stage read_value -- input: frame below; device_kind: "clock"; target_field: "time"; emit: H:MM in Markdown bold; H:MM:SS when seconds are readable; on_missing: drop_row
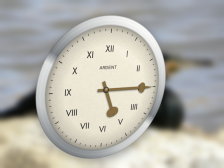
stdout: **5:15**
